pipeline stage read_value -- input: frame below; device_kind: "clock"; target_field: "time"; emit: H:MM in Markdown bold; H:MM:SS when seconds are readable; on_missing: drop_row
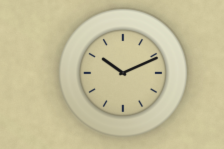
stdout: **10:11**
